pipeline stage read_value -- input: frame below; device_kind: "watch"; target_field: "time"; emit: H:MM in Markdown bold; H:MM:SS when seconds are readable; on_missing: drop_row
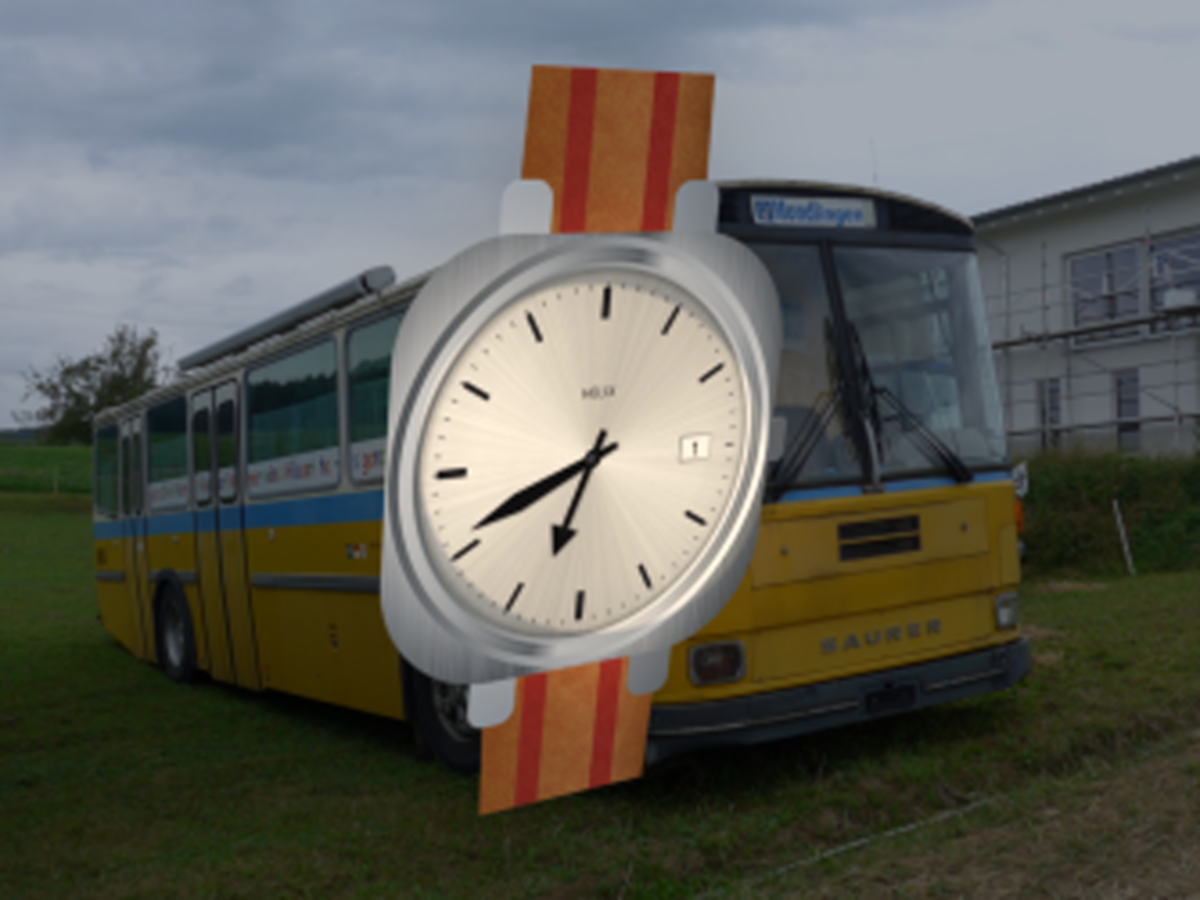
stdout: **6:41**
